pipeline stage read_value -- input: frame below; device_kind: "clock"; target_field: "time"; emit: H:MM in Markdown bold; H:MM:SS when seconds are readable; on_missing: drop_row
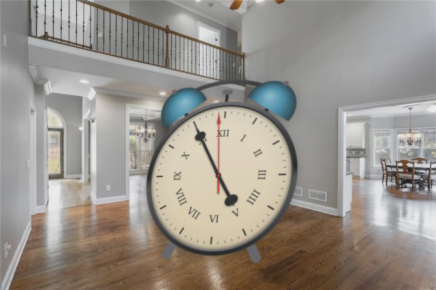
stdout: **4:54:59**
